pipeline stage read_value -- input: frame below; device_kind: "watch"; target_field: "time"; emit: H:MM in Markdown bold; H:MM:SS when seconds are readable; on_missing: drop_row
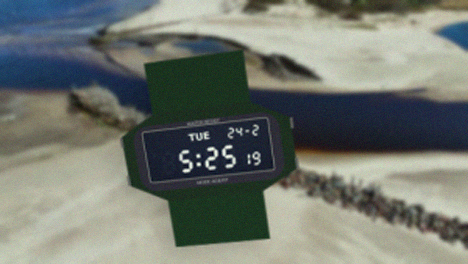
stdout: **5:25:19**
